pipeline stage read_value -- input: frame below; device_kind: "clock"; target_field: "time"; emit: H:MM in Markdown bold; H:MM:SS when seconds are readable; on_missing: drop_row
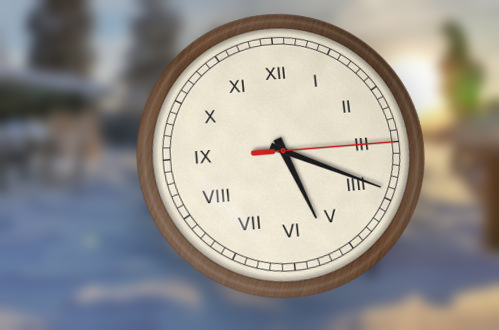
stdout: **5:19:15**
